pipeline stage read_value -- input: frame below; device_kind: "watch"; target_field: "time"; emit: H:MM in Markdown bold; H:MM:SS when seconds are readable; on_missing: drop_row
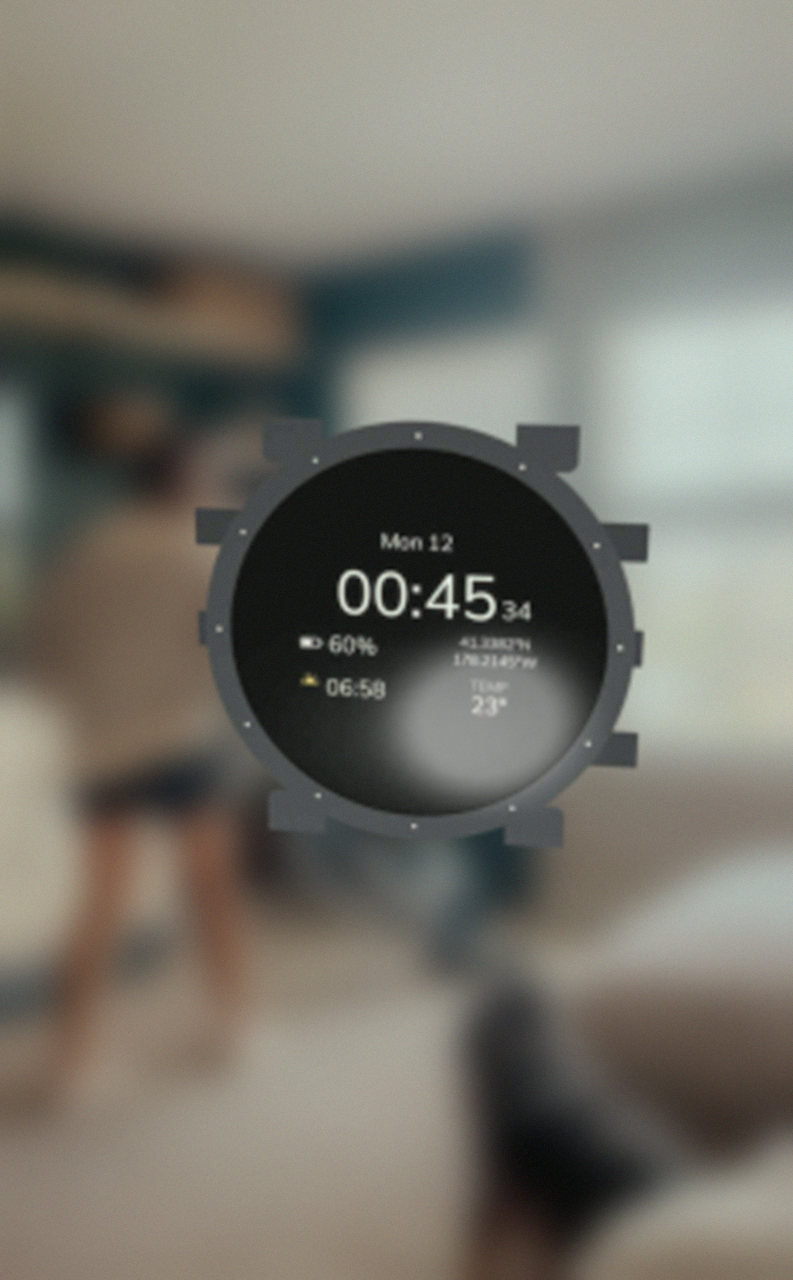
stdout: **0:45**
